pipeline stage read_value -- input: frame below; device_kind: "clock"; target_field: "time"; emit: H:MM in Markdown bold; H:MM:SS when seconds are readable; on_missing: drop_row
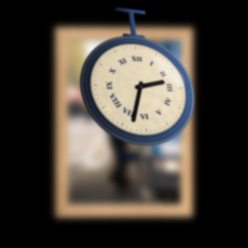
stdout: **2:33**
